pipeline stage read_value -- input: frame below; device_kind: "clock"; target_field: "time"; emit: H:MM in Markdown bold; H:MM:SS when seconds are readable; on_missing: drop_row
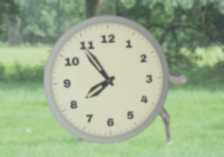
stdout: **7:54**
